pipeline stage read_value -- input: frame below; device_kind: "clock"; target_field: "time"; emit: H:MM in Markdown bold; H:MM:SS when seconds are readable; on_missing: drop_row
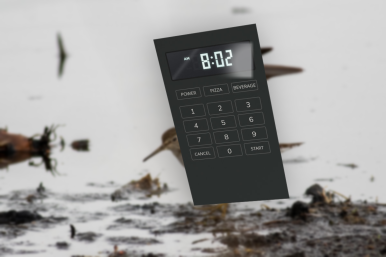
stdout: **8:02**
